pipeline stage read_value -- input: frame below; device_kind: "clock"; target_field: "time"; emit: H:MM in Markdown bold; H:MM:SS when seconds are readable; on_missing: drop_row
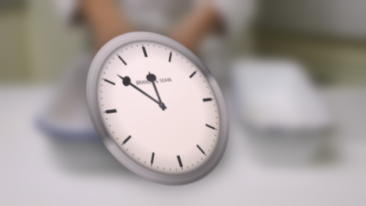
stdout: **11:52**
